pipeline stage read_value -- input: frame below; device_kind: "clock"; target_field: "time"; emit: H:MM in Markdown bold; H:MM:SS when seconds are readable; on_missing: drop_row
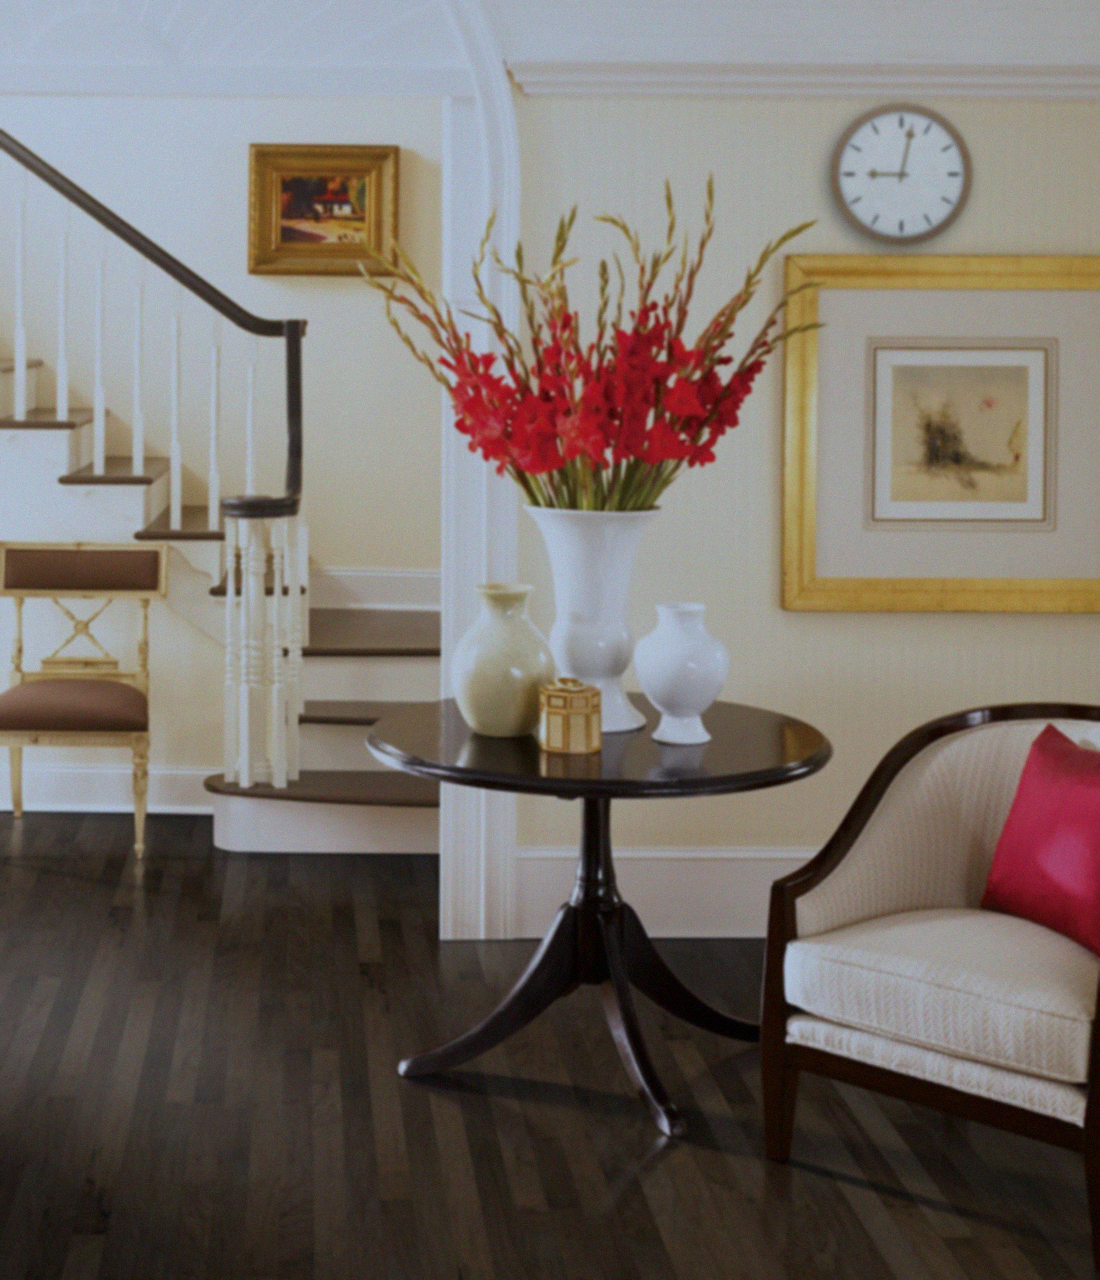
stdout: **9:02**
